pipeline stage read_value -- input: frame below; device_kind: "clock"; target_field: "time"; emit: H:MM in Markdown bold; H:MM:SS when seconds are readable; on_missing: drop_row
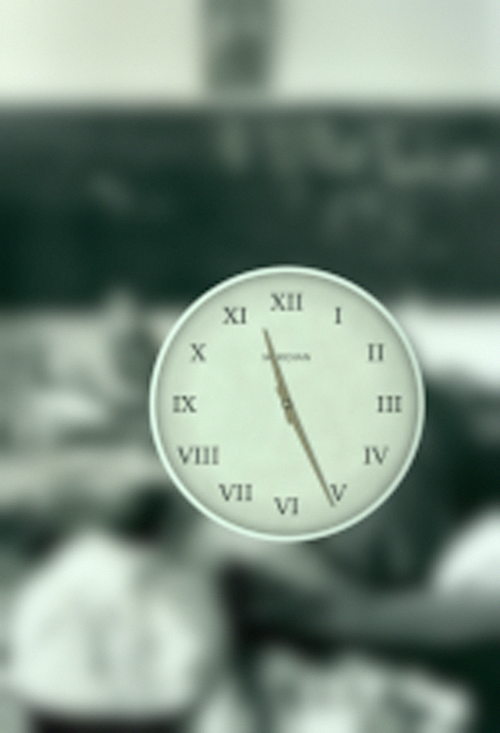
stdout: **11:26**
